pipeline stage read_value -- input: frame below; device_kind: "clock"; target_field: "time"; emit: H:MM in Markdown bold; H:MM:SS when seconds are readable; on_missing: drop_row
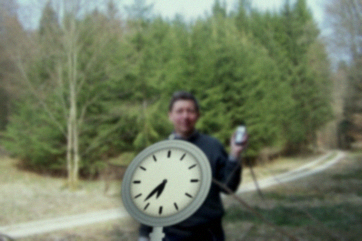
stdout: **6:37**
